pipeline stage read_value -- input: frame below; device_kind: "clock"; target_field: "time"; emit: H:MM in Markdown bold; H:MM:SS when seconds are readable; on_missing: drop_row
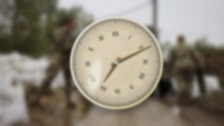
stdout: **7:11**
